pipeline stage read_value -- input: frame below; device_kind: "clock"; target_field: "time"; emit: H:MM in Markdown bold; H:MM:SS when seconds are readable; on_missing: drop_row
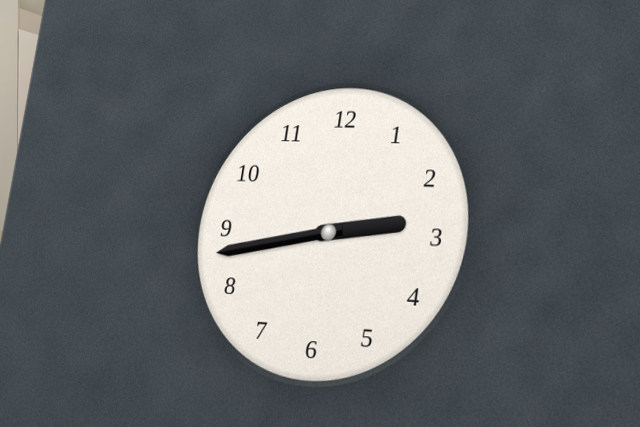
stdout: **2:43**
